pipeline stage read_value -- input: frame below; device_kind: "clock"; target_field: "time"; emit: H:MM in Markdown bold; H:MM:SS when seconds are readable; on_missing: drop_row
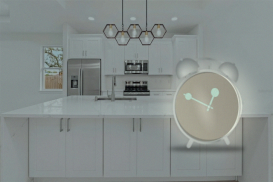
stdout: **12:49**
